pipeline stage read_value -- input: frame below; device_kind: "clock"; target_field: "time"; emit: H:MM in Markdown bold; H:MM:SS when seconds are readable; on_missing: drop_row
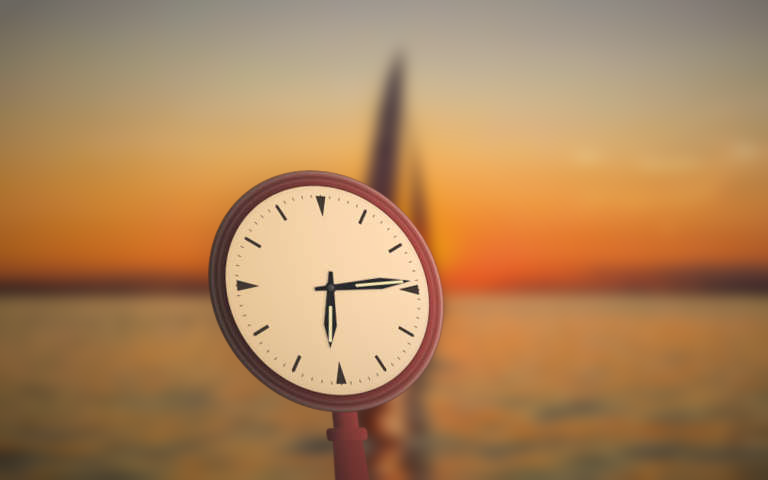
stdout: **6:14**
